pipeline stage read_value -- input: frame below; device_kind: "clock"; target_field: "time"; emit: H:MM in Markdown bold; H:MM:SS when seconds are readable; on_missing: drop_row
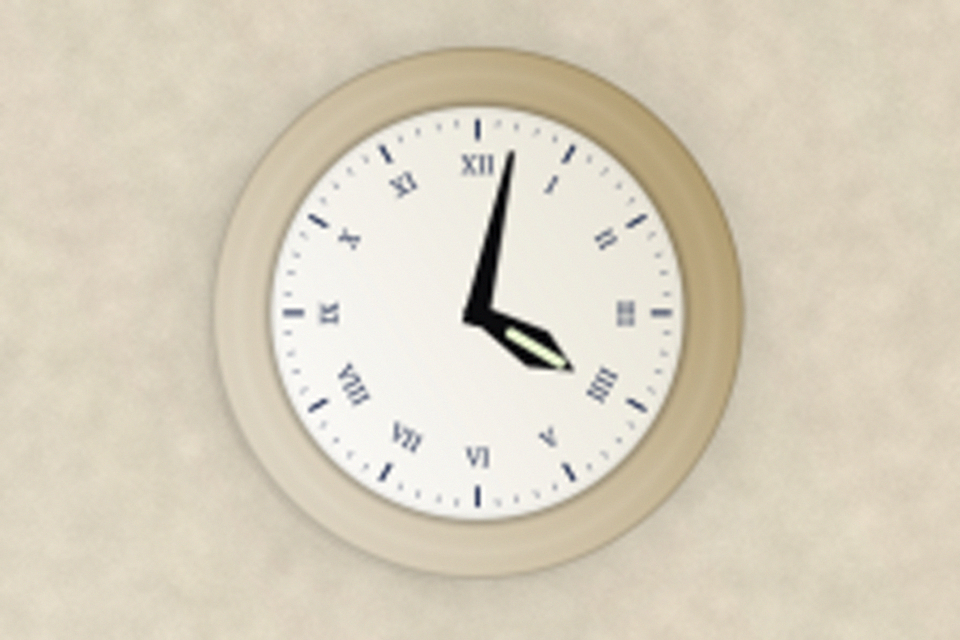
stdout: **4:02**
